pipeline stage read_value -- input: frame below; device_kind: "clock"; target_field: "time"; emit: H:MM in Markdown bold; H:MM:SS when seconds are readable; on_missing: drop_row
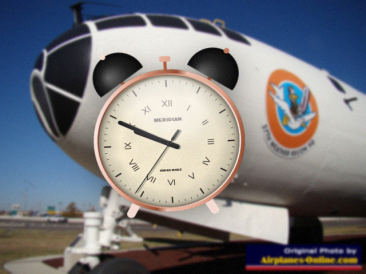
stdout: **9:49:36**
